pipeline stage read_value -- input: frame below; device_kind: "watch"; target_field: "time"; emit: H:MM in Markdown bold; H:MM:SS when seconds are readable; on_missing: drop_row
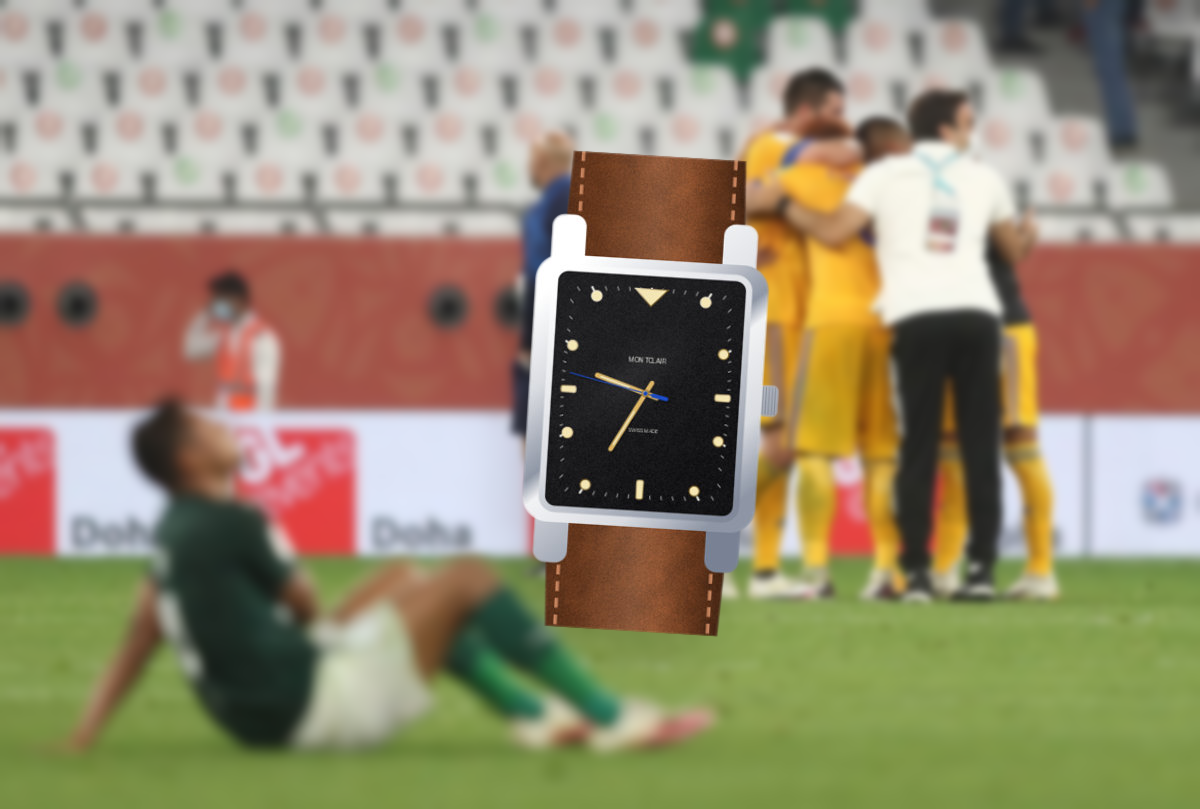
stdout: **9:34:47**
